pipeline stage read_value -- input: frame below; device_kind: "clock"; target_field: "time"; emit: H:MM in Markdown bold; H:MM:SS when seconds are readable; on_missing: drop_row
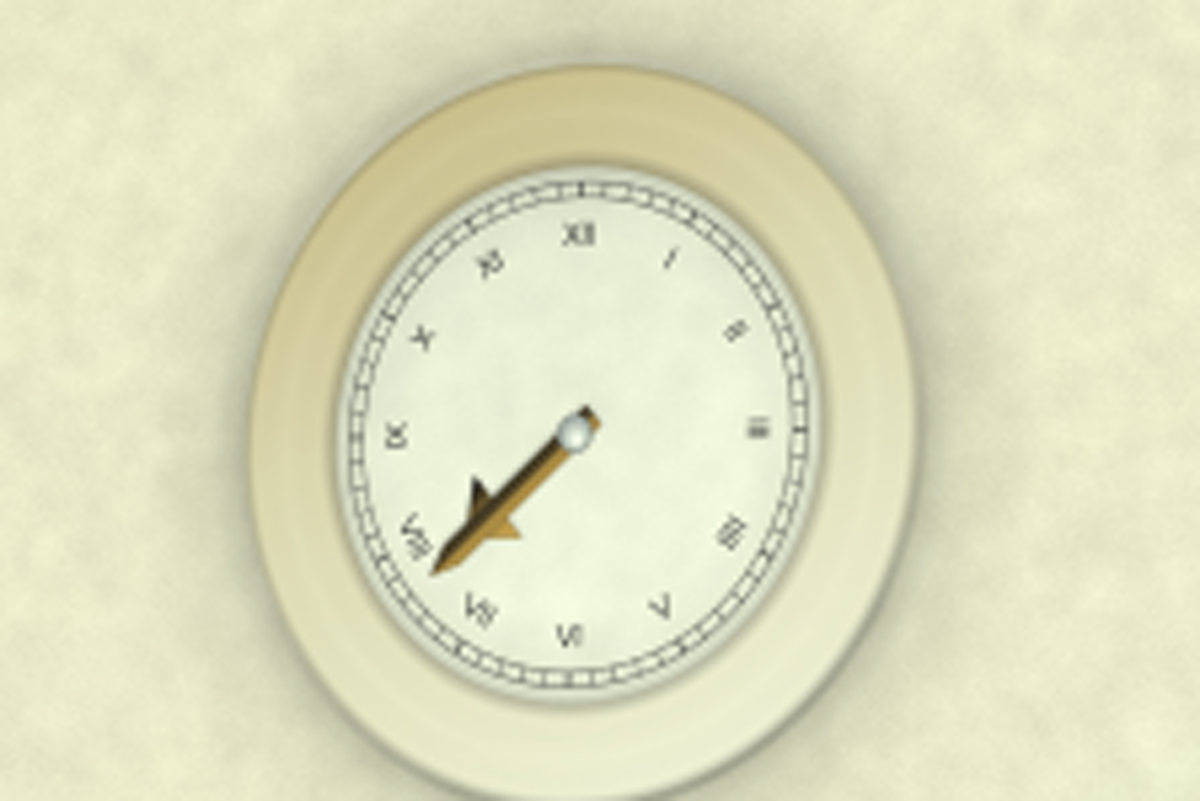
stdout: **7:38**
